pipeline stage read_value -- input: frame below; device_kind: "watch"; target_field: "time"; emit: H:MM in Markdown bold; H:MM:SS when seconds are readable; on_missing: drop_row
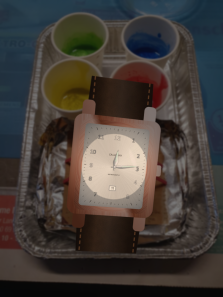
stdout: **12:14**
